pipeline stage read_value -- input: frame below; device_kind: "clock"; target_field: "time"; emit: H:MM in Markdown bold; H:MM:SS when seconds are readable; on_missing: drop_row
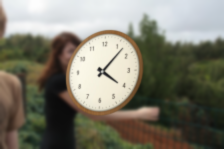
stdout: **4:07**
